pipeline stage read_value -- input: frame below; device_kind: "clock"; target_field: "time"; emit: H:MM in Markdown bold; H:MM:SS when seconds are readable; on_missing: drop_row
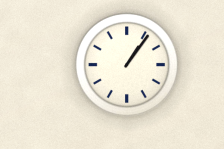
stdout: **1:06**
